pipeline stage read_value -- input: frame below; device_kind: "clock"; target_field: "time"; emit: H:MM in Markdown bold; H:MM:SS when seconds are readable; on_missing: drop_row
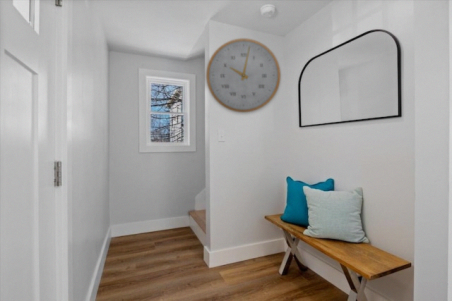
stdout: **10:02**
